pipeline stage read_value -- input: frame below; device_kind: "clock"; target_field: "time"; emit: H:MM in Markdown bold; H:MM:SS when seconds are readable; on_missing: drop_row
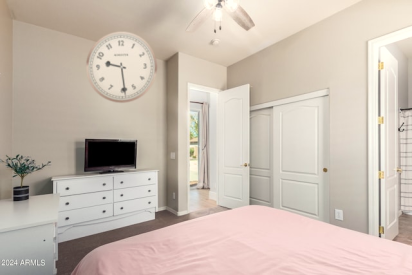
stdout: **9:29**
